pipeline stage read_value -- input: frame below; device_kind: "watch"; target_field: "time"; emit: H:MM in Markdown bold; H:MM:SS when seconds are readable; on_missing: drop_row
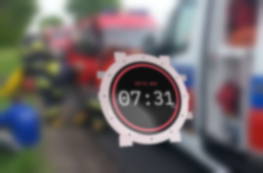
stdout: **7:31**
